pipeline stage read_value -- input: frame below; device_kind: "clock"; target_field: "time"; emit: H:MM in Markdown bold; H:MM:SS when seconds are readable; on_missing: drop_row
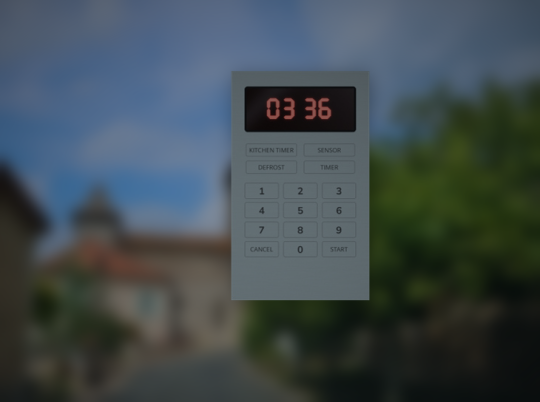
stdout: **3:36**
